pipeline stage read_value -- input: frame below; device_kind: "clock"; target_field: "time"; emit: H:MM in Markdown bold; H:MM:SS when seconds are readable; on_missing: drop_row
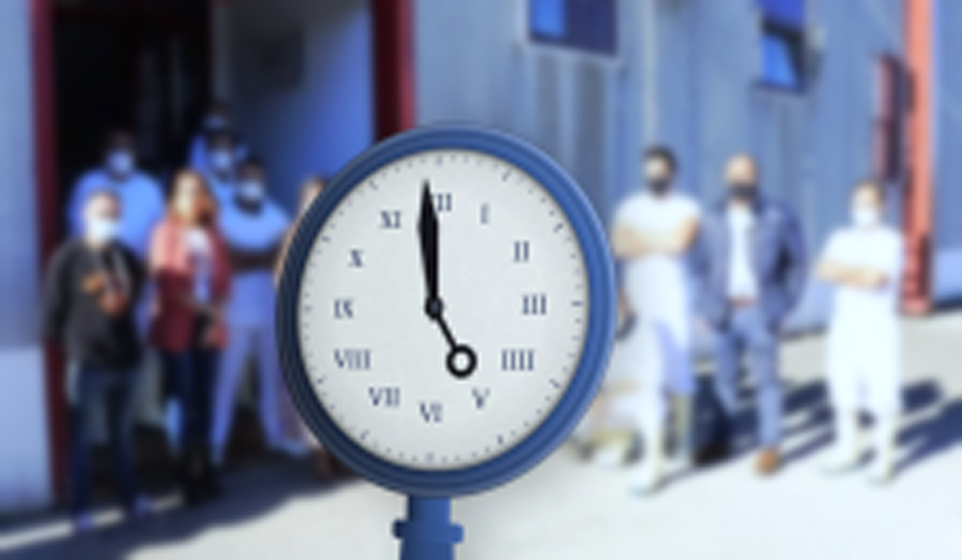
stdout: **4:59**
